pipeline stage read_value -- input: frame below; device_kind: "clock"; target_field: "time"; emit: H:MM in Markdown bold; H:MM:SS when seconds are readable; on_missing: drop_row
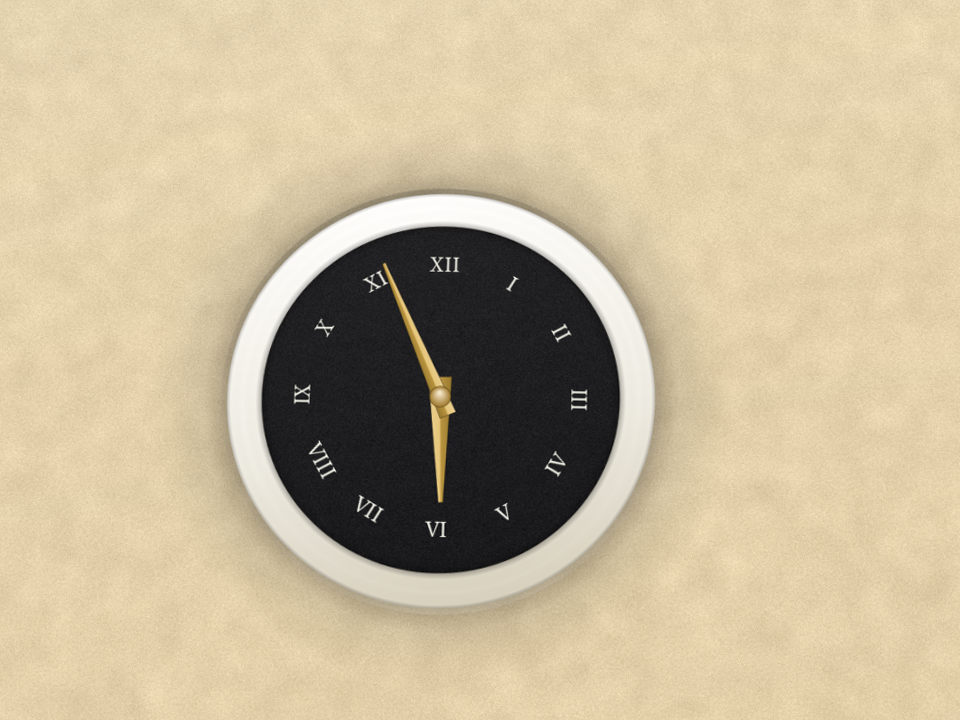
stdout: **5:56**
